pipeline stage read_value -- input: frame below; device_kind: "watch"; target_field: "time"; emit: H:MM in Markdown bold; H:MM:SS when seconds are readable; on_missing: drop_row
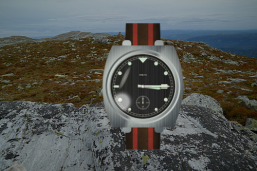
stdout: **3:15**
